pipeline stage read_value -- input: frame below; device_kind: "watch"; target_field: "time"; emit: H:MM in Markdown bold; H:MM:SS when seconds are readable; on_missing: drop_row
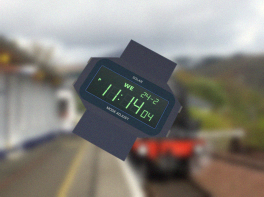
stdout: **11:14:04**
